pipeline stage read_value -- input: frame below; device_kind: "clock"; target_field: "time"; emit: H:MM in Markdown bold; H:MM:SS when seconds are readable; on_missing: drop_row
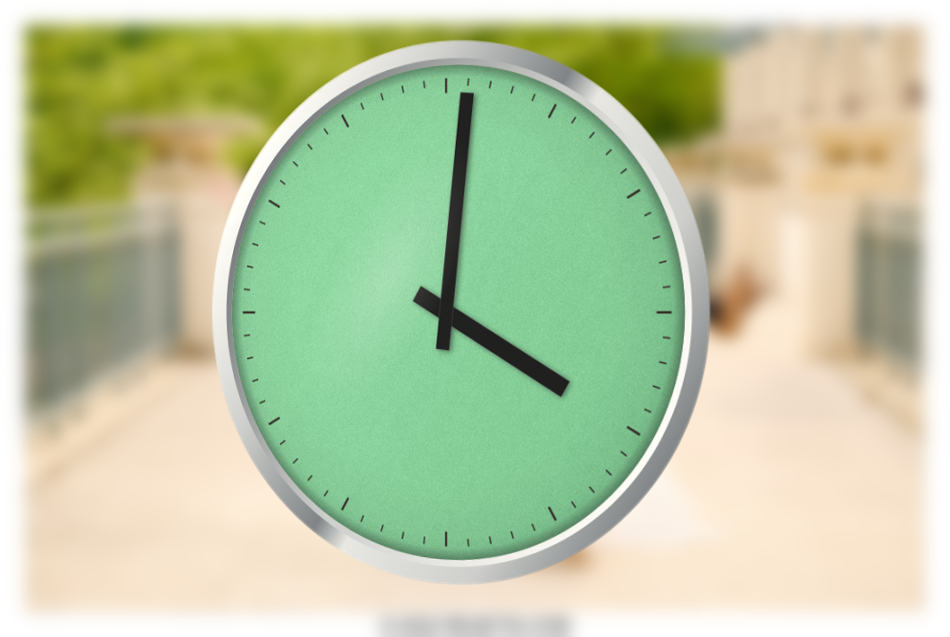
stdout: **4:01**
